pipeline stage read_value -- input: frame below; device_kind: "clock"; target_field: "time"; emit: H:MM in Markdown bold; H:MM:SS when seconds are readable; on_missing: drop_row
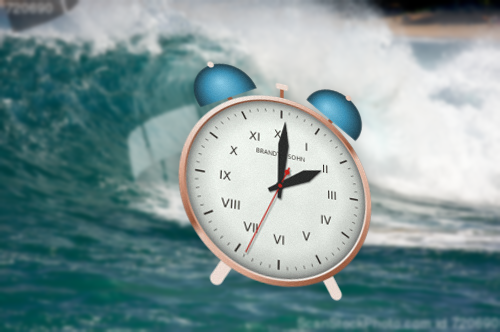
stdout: **2:00:34**
